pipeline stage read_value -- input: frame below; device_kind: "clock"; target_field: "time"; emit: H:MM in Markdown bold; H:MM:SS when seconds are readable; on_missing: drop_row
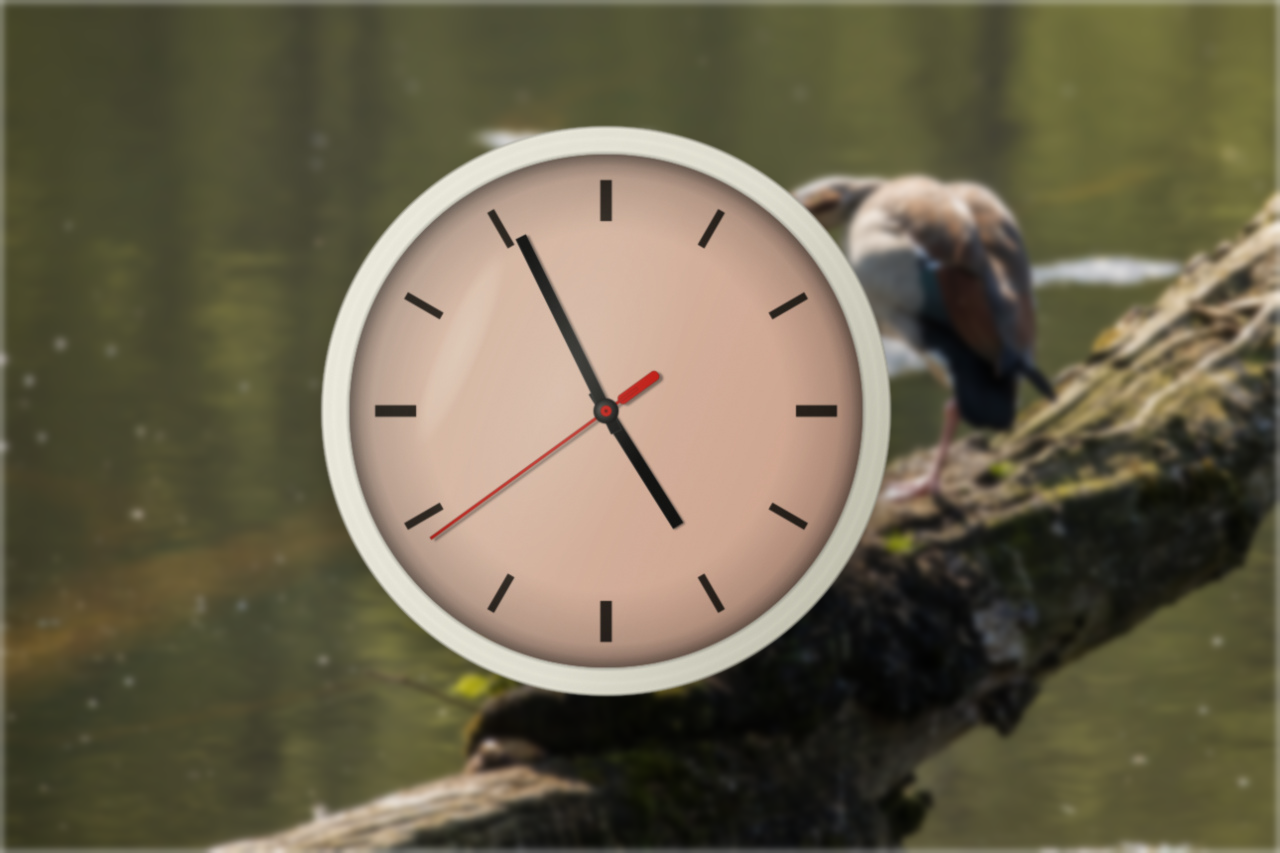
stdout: **4:55:39**
